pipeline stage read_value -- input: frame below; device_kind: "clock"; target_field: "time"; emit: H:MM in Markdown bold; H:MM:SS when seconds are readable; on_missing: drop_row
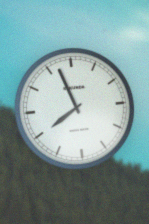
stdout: **7:57**
